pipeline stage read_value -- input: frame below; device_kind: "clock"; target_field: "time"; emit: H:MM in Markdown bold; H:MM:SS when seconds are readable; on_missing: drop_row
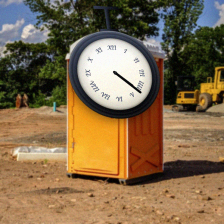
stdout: **4:22**
